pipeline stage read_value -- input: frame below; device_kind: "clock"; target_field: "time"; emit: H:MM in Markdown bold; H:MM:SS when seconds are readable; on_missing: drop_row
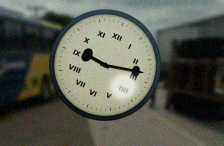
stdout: **9:13**
